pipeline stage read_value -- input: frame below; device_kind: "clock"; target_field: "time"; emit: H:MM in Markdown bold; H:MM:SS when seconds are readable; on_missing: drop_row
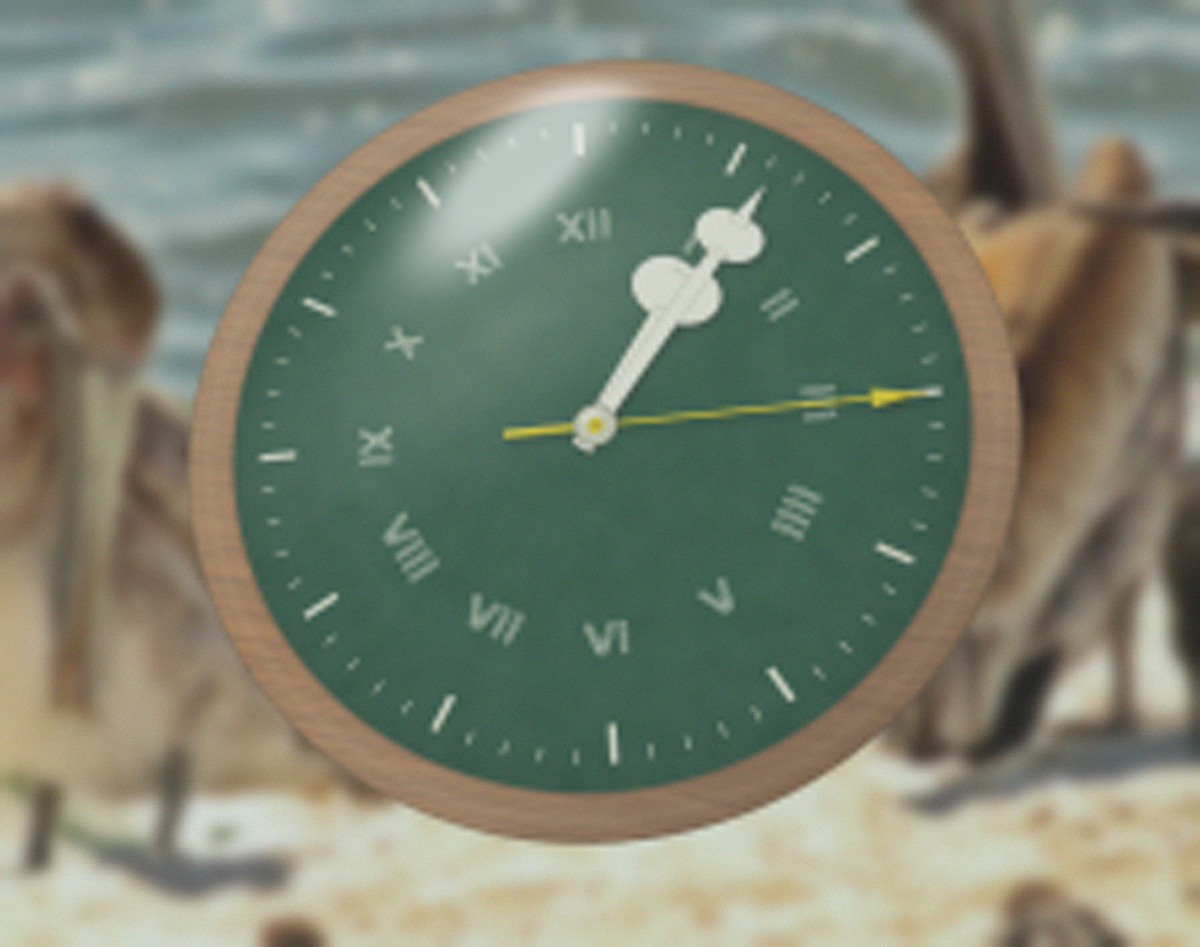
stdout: **1:06:15**
